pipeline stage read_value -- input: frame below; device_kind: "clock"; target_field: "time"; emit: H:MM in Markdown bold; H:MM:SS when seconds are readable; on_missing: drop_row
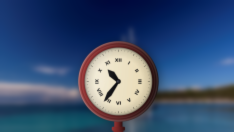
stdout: **10:36**
